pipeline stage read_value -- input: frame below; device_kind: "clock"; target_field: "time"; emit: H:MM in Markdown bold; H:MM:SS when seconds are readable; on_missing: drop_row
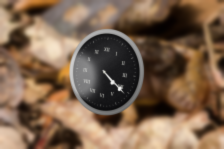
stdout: **4:21**
